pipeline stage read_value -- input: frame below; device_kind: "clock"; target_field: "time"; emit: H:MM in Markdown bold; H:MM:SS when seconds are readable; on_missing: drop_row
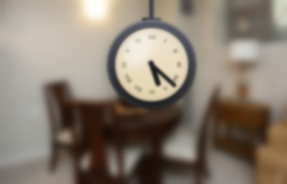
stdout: **5:22**
